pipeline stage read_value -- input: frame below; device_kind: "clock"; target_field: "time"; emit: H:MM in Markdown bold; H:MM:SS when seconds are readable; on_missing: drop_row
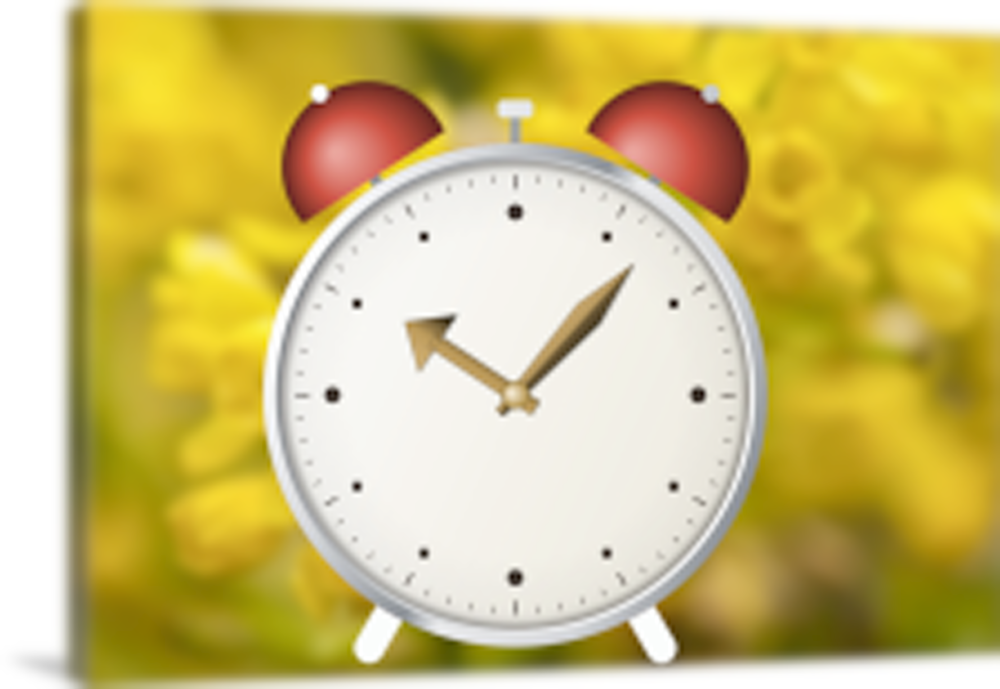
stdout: **10:07**
